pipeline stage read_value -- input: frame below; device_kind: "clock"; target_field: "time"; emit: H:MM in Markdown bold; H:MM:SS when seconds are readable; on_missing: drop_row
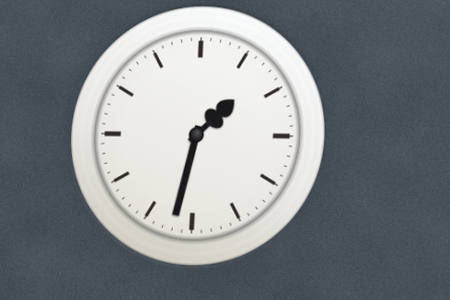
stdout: **1:32**
